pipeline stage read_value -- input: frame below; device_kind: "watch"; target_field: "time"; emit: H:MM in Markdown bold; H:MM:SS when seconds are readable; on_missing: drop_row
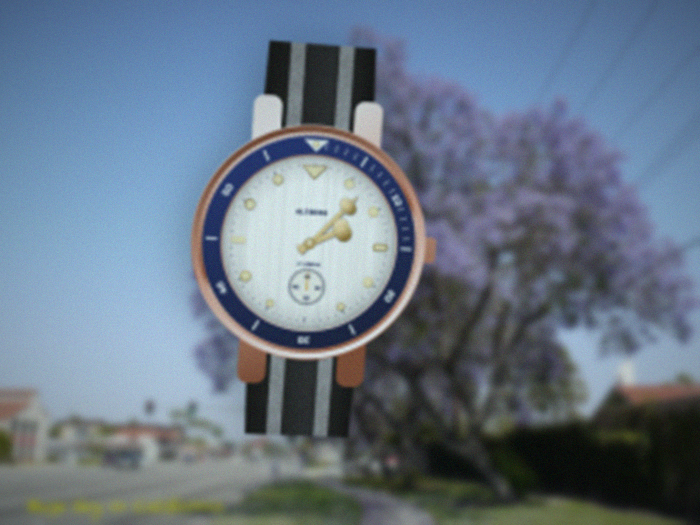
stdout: **2:07**
